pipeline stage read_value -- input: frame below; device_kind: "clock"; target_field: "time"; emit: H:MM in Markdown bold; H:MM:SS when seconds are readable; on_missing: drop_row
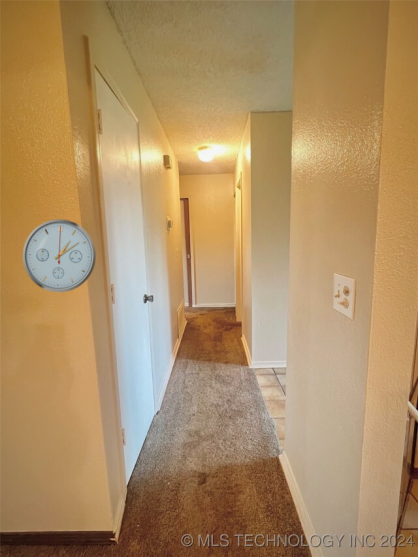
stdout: **1:09**
